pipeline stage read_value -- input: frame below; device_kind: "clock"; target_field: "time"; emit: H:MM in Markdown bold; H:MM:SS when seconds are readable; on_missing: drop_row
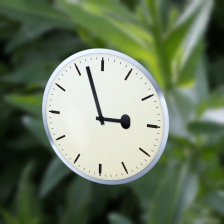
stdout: **2:57**
